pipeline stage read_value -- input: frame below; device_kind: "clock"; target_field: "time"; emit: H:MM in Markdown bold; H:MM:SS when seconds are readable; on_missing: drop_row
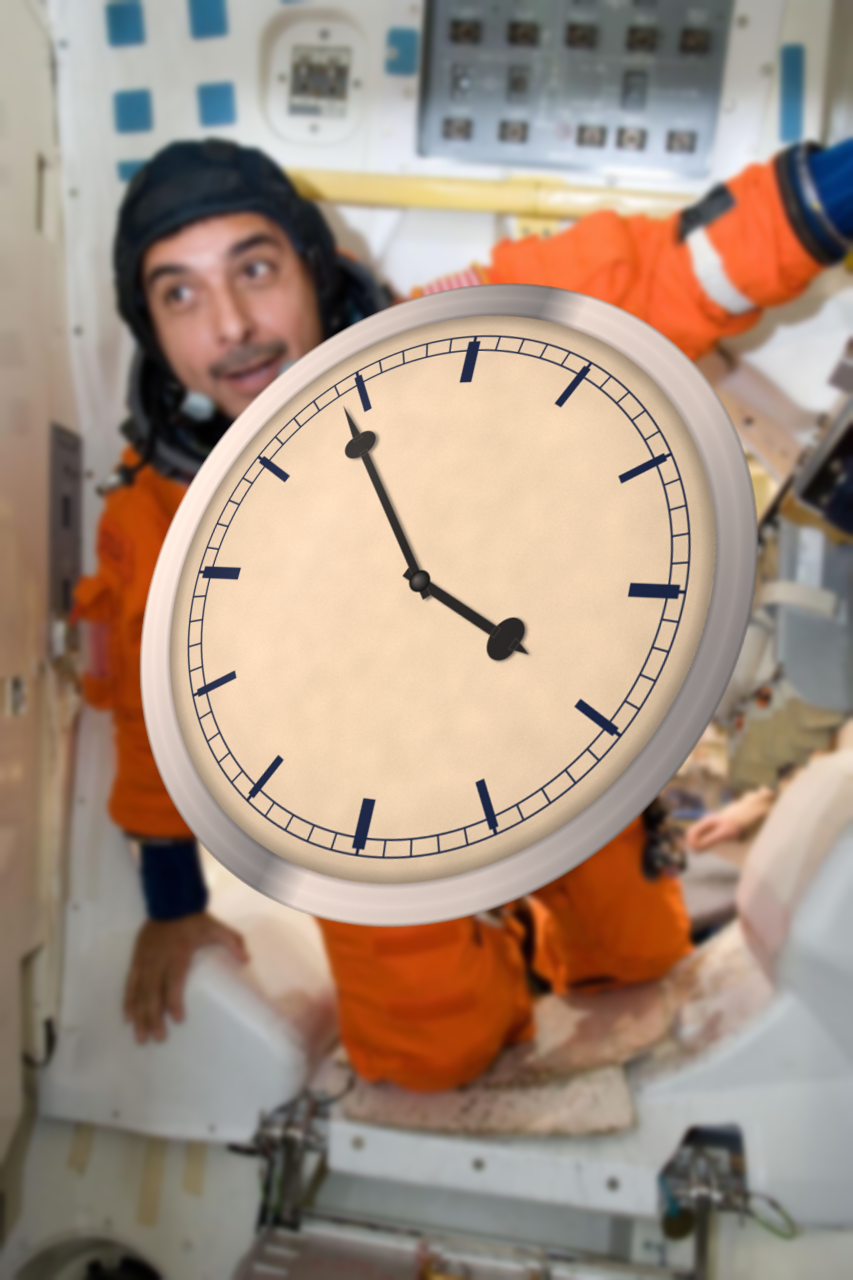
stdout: **3:54**
